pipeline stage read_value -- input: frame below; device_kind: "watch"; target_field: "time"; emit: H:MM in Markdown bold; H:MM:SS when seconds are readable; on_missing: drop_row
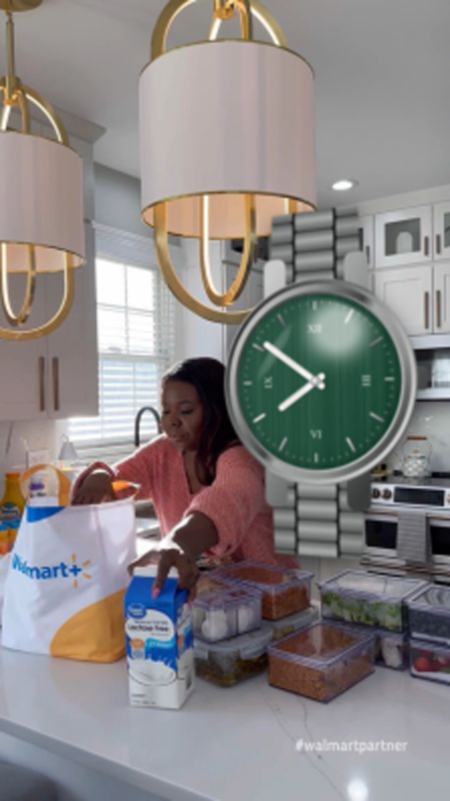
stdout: **7:51**
